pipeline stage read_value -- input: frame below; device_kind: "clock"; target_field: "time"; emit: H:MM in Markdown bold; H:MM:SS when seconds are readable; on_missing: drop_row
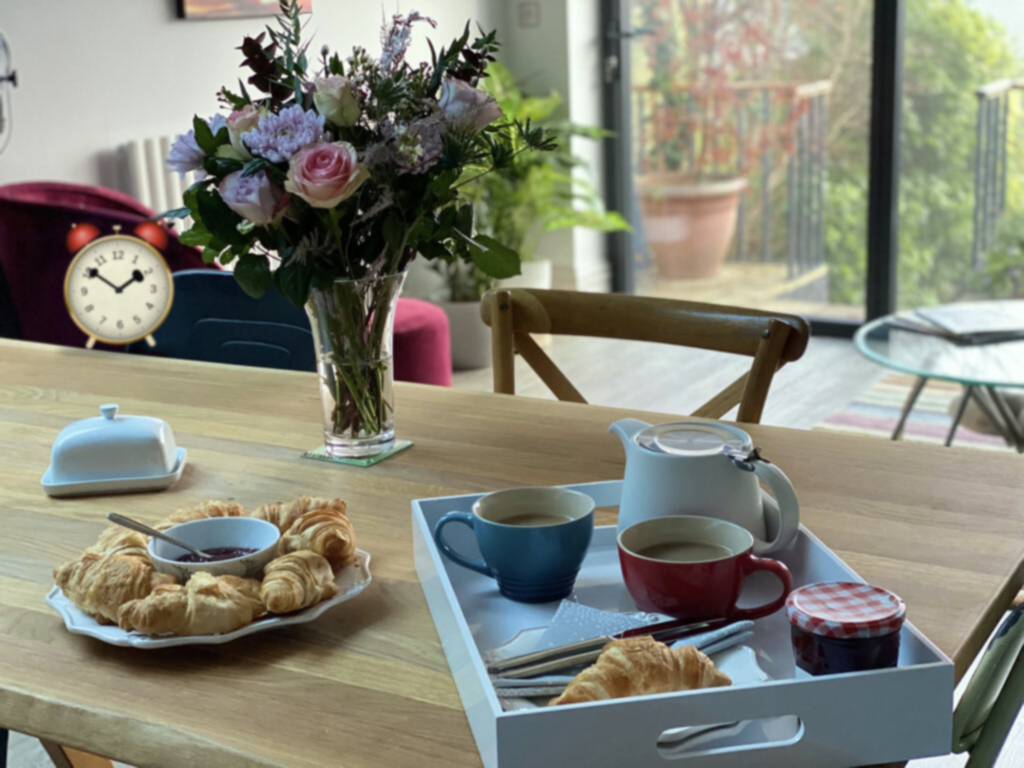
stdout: **1:51**
